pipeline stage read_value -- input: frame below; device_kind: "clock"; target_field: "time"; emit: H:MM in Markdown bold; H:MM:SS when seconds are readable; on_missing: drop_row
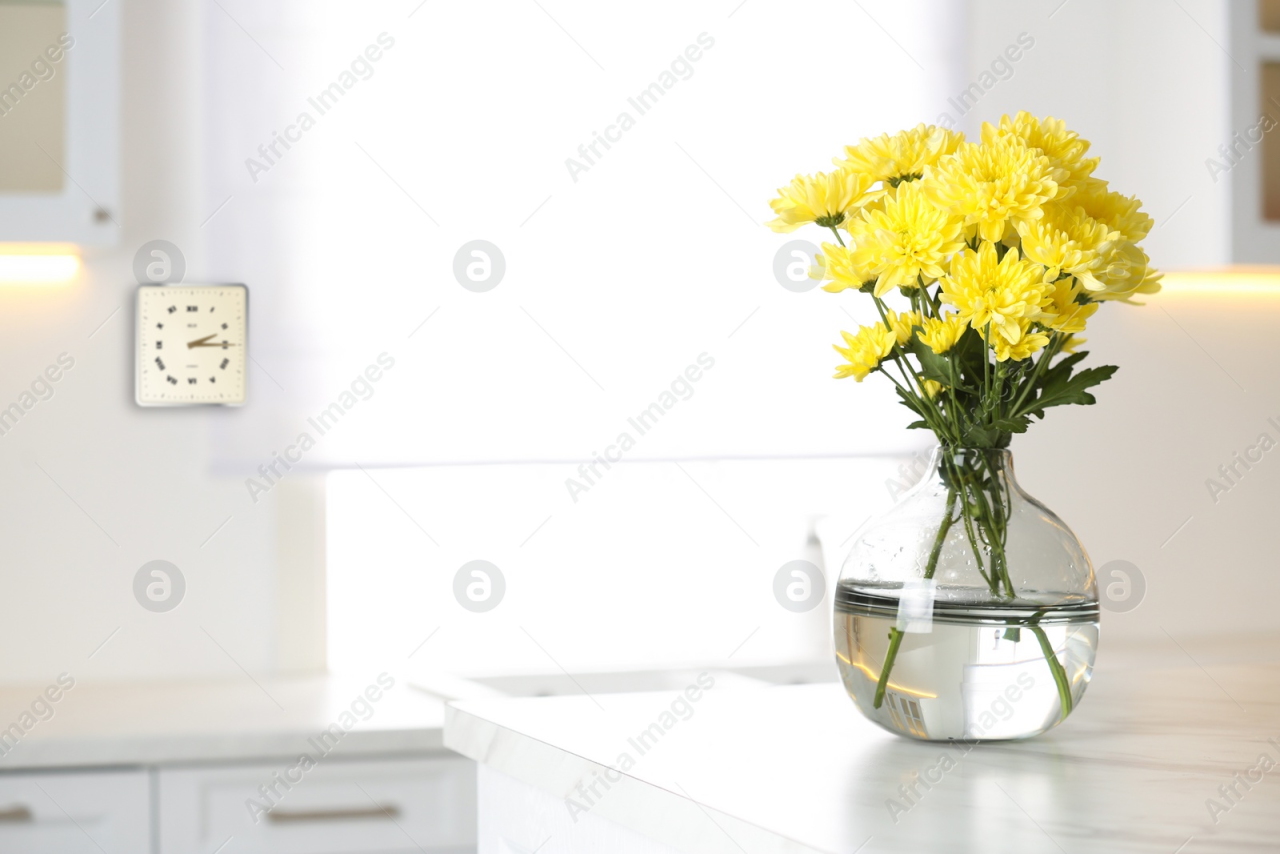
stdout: **2:15**
